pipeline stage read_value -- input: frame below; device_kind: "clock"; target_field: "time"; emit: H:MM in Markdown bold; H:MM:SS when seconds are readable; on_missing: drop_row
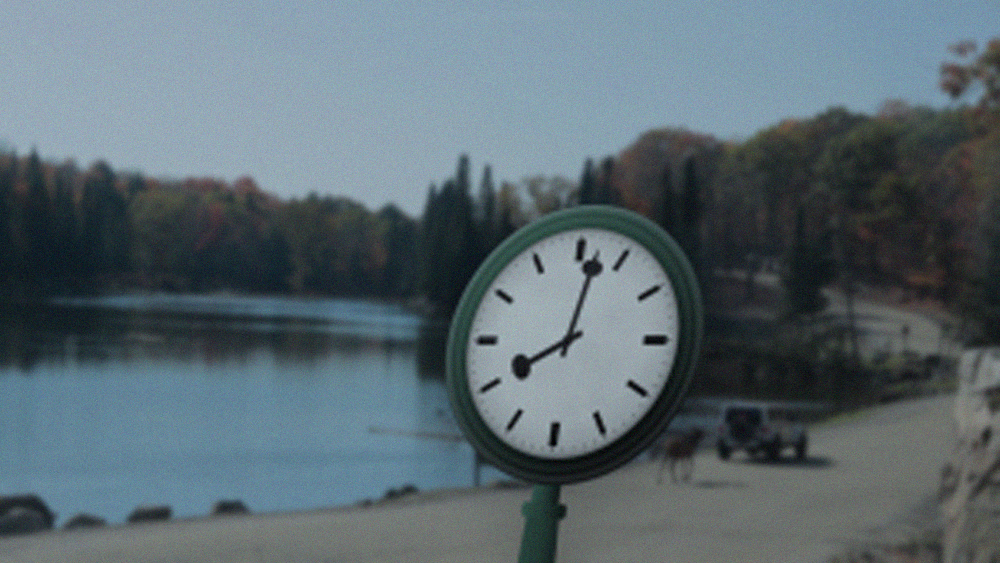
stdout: **8:02**
